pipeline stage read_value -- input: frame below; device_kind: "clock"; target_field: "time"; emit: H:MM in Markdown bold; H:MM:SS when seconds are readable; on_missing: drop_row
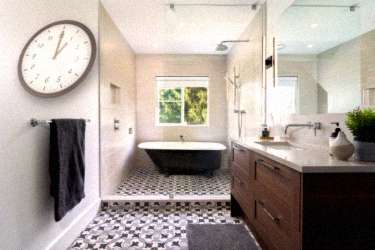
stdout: **1:00**
